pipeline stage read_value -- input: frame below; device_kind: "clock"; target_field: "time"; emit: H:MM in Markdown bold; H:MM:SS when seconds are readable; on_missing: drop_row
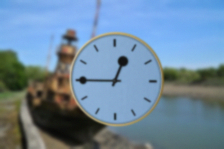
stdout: **12:45**
